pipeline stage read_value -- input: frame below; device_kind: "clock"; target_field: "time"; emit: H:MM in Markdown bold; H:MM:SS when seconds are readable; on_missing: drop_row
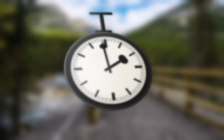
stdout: **1:59**
